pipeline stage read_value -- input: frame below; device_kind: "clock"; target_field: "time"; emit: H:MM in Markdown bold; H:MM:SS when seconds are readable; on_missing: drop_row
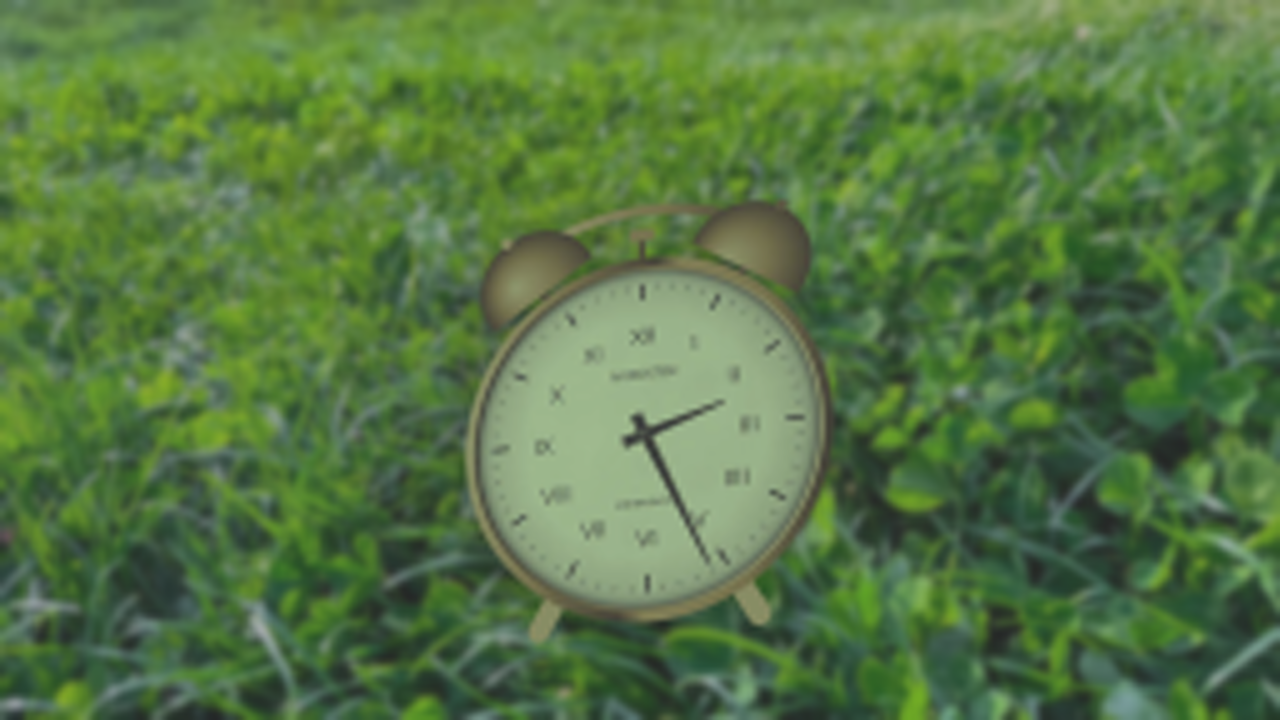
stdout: **2:26**
